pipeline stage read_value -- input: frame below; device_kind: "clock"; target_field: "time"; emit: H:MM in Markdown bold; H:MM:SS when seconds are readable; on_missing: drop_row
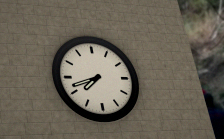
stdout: **7:42**
